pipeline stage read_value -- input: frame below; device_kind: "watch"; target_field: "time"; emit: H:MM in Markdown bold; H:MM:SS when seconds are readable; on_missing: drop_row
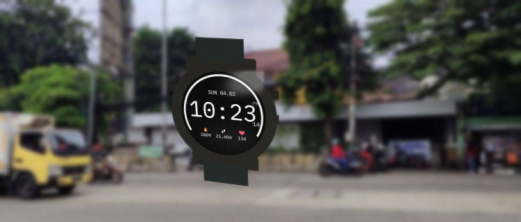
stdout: **10:23**
